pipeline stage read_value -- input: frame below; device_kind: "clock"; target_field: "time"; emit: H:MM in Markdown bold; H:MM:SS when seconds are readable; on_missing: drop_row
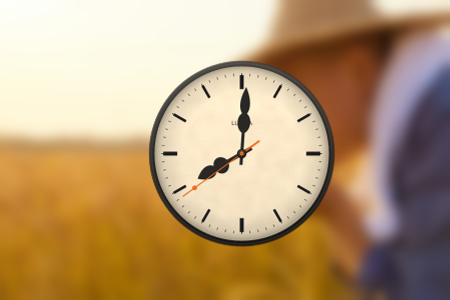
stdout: **8:00:39**
